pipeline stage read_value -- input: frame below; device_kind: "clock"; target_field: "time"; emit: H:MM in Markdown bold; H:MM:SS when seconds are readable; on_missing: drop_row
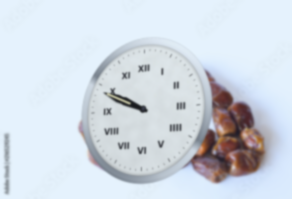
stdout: **9:49**
